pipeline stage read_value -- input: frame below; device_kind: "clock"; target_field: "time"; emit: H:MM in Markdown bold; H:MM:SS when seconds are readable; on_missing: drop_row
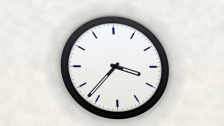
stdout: **3:37**
